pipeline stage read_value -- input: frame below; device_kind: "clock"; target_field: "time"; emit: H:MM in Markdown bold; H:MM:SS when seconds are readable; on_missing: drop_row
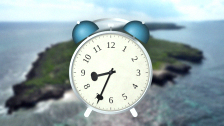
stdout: **8:34**
